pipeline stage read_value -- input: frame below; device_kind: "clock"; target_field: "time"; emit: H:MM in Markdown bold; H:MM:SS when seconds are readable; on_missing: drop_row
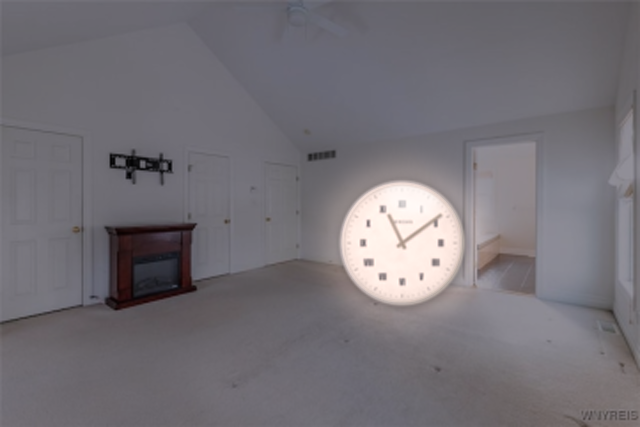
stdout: **11:09**
